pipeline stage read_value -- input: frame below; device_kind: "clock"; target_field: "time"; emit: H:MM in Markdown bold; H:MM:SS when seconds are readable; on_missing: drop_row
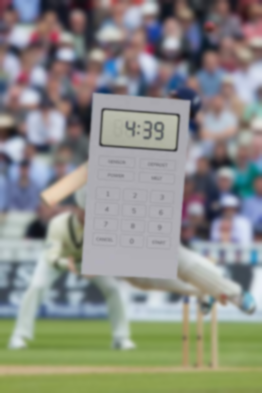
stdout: **4:39**
